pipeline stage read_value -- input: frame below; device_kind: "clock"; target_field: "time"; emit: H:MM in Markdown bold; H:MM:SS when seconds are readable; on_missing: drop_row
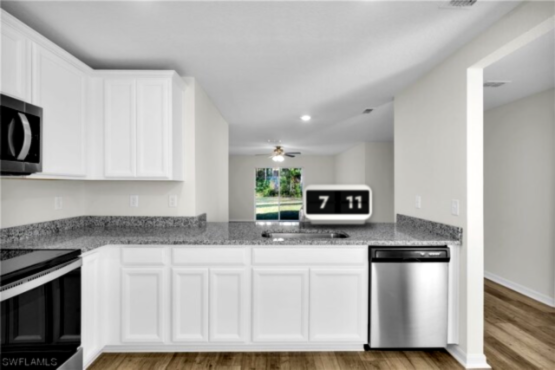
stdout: **7:11**
